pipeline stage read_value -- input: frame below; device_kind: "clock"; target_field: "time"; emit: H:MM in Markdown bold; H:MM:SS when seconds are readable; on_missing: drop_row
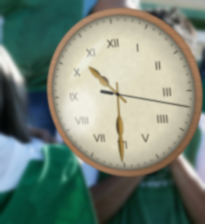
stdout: **10:30:17**
